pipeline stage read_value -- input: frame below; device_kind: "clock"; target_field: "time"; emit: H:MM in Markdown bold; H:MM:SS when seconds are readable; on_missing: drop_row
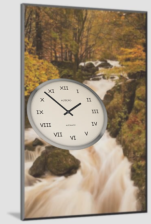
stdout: **1:53**
